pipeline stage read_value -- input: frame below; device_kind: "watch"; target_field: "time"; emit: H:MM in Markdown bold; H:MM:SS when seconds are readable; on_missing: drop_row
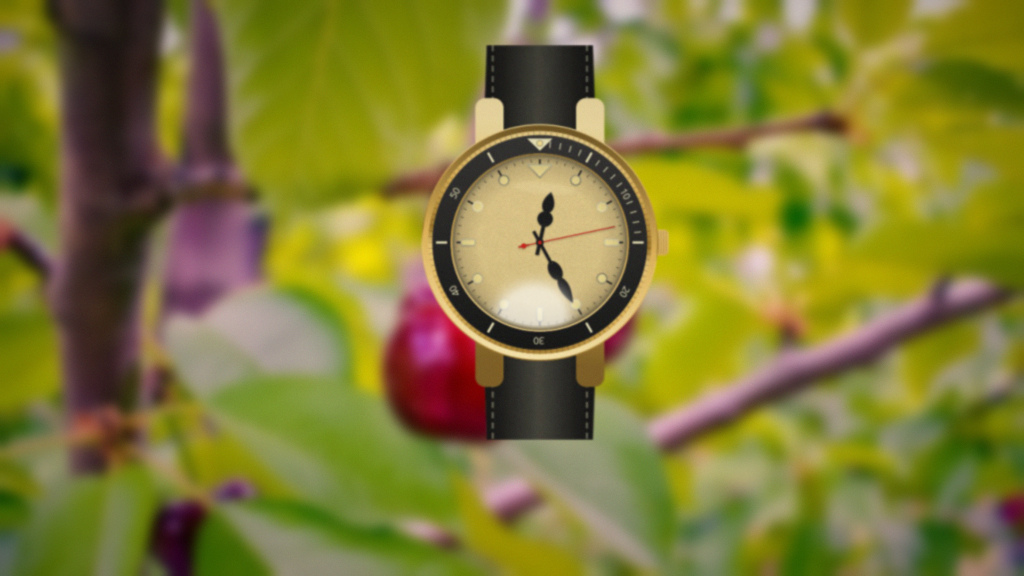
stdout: **12:25:13**
